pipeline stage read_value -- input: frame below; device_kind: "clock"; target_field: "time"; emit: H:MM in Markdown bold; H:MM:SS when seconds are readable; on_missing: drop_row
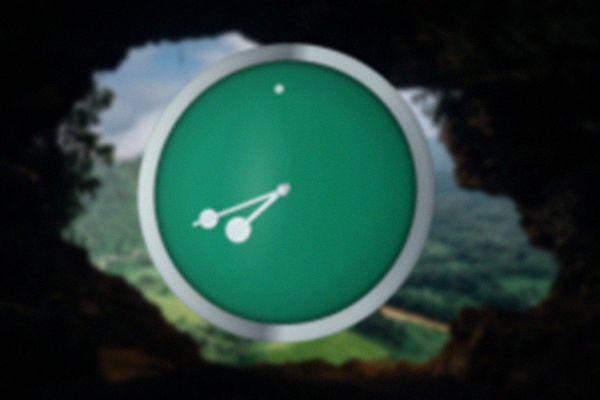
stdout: **7:42**
